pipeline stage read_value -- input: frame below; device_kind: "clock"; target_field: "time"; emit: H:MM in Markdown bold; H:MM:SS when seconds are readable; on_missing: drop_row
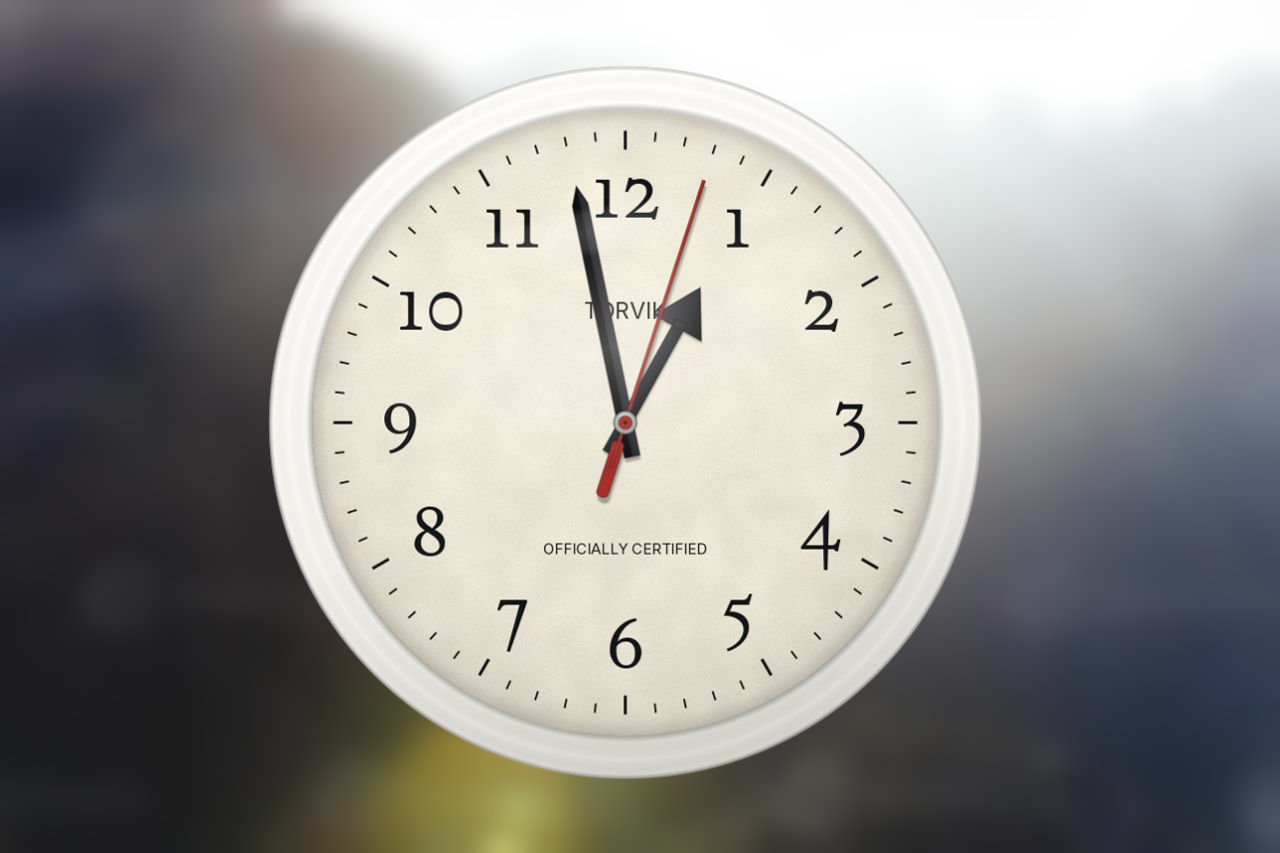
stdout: **12:58:03**
